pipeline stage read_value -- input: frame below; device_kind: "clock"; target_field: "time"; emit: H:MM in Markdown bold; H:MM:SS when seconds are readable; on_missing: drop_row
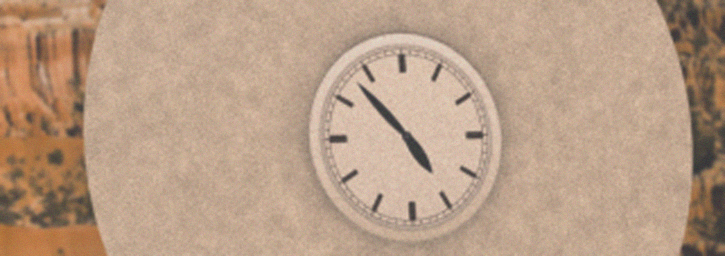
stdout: **4:53**
